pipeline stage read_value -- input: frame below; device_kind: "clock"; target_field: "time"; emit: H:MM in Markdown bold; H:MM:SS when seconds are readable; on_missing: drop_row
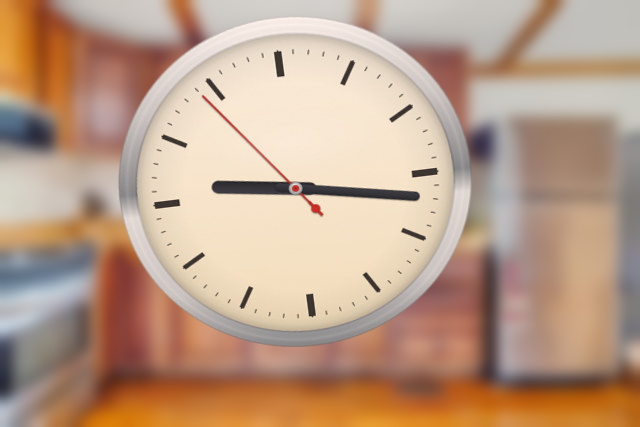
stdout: **9:16:54**
